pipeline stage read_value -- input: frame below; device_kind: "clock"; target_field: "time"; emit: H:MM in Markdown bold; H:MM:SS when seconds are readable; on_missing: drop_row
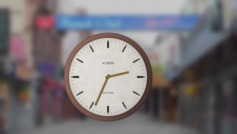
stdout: **2:34**
